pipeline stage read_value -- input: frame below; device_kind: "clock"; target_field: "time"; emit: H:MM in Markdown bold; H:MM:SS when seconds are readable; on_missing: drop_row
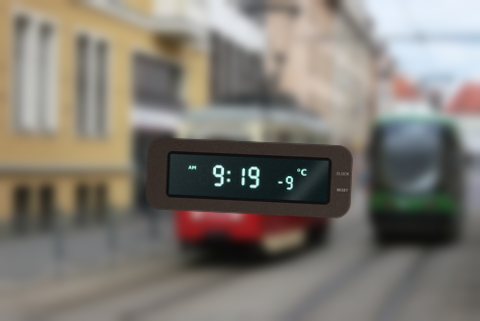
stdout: **9:19**
